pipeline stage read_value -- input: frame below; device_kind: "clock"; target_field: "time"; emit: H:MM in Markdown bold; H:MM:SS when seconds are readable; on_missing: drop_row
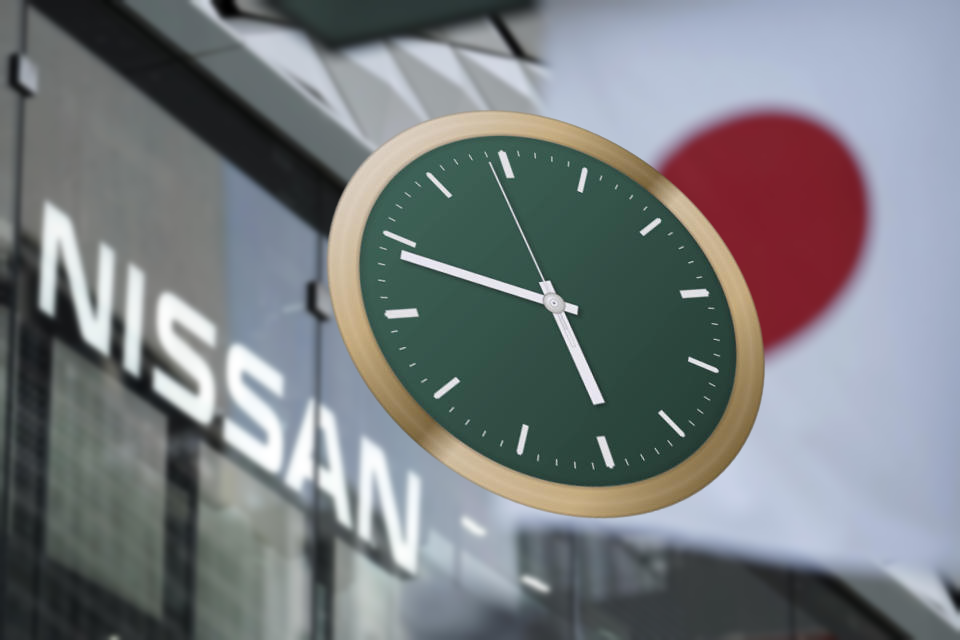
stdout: **5:48:59**
